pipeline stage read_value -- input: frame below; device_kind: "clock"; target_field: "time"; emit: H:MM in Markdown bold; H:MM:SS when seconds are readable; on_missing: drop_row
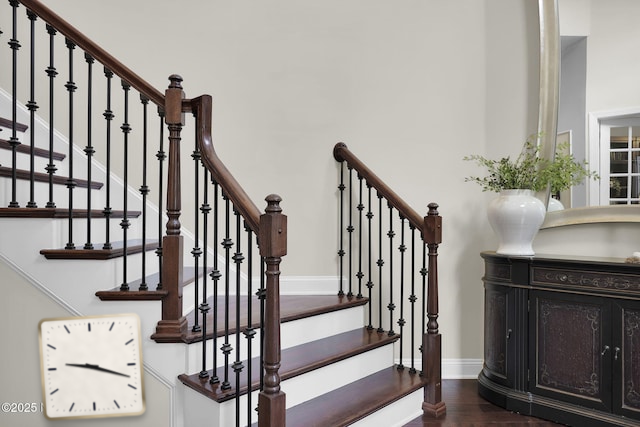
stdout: **9:18**
